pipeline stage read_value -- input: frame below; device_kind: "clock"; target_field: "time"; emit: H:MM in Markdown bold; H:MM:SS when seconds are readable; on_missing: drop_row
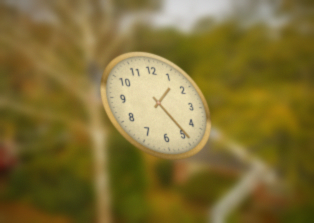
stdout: **1:24**
